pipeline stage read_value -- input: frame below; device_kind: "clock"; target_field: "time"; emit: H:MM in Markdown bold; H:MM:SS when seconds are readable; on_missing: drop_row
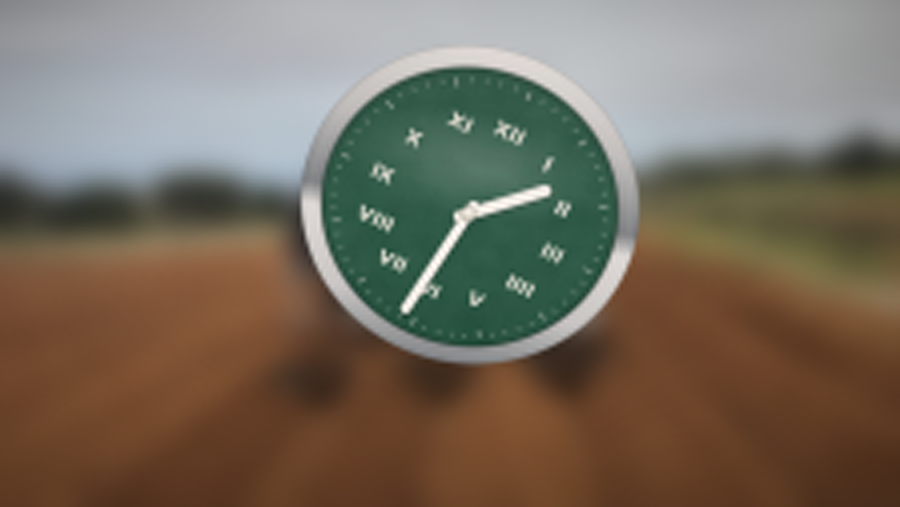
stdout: **1:31**
